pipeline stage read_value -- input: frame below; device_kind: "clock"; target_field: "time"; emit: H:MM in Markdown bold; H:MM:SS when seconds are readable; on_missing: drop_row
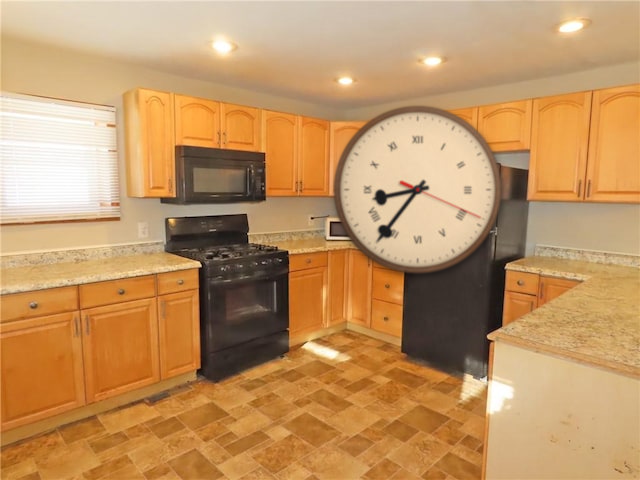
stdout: **8:36:19**
